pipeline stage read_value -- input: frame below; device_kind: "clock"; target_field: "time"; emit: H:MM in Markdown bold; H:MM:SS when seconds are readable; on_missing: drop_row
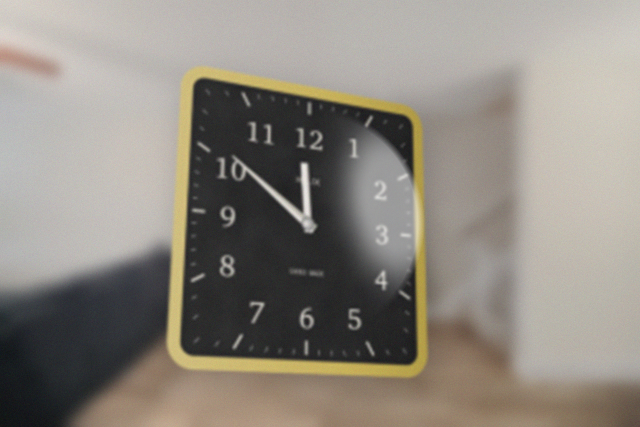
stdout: **11:51**
